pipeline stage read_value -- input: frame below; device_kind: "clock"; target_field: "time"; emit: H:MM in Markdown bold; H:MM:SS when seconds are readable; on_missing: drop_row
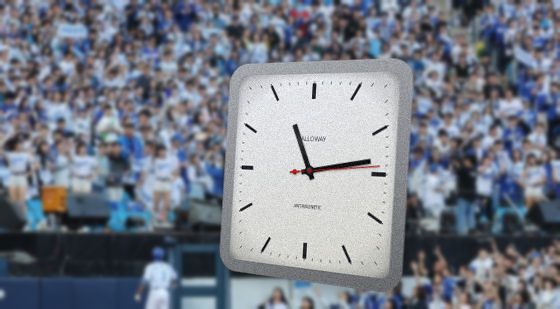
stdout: **11:13:14**
